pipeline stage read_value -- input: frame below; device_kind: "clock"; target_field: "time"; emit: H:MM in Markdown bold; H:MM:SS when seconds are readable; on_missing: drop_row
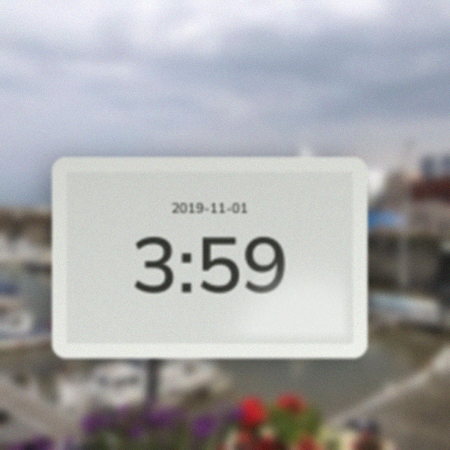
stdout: **3:59**
